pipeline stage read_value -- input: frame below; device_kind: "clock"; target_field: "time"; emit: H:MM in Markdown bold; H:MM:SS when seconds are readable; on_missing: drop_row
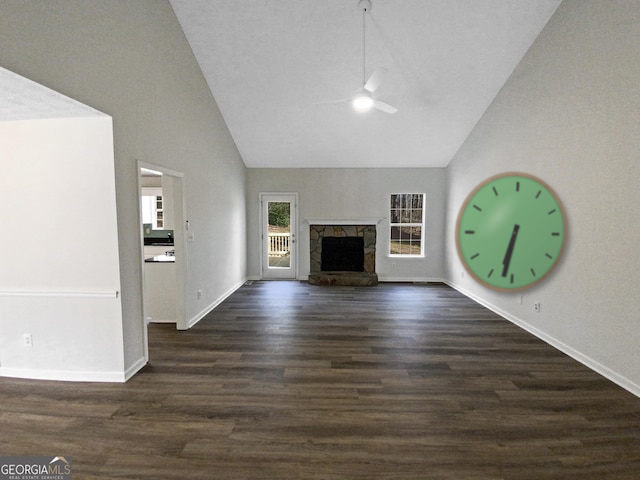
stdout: **6:32**
